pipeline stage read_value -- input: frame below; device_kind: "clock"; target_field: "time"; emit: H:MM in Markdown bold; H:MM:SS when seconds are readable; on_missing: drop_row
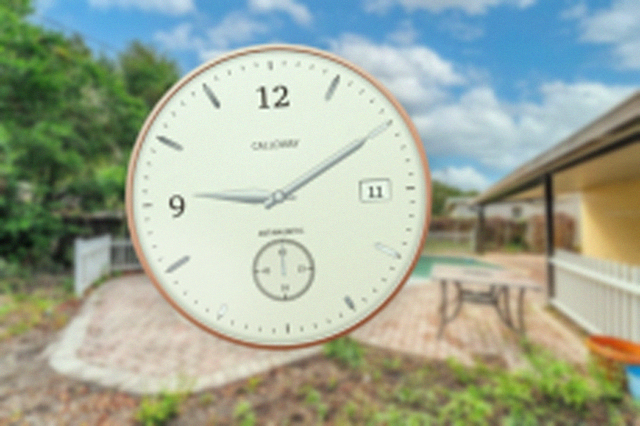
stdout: **9:10**
